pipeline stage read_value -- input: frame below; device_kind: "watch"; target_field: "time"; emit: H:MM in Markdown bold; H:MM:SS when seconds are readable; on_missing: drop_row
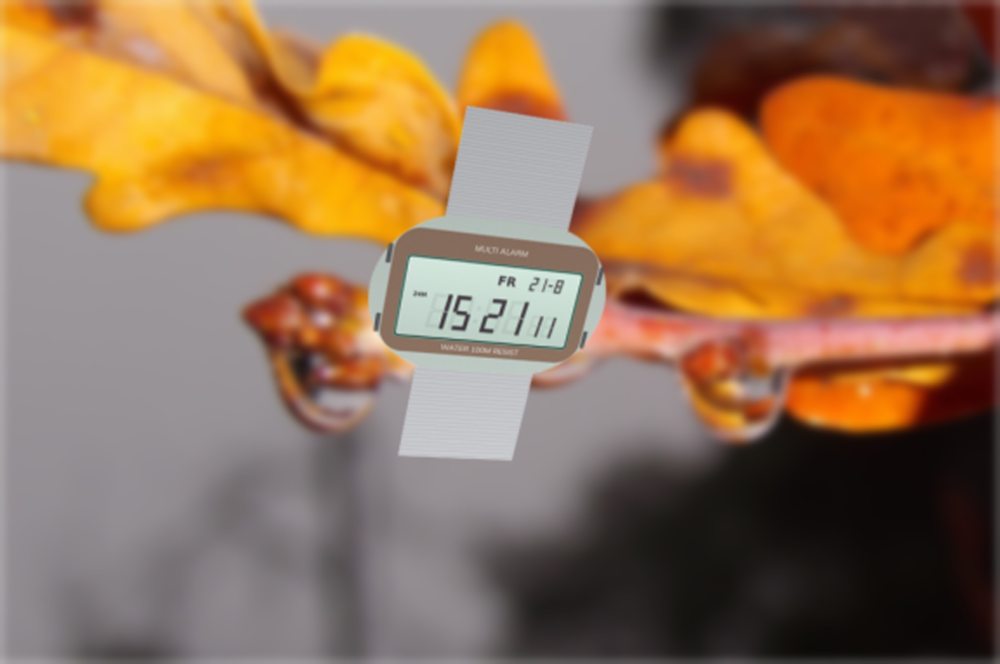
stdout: **15:21:11**
